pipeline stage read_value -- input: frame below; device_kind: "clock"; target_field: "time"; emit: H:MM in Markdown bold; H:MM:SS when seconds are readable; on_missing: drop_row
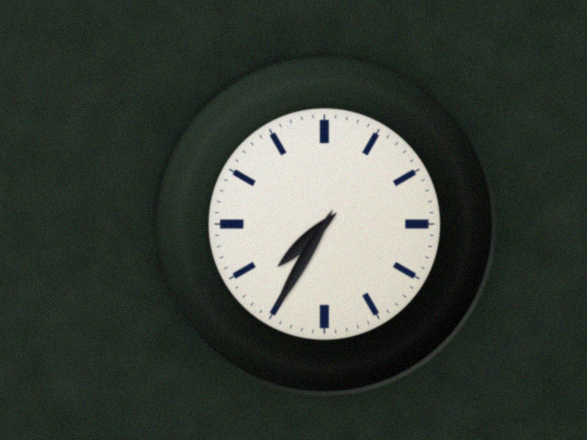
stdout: **7:35**
